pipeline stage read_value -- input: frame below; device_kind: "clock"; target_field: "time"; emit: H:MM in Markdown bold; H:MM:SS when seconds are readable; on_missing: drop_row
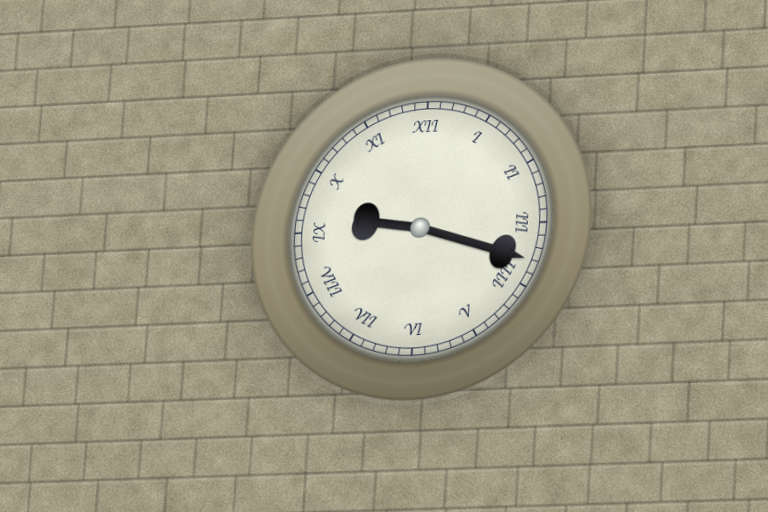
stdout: **9:18**
